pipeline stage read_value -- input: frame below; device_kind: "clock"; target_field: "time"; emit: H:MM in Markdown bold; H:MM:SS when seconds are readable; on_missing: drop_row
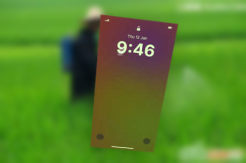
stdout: **9:46**
